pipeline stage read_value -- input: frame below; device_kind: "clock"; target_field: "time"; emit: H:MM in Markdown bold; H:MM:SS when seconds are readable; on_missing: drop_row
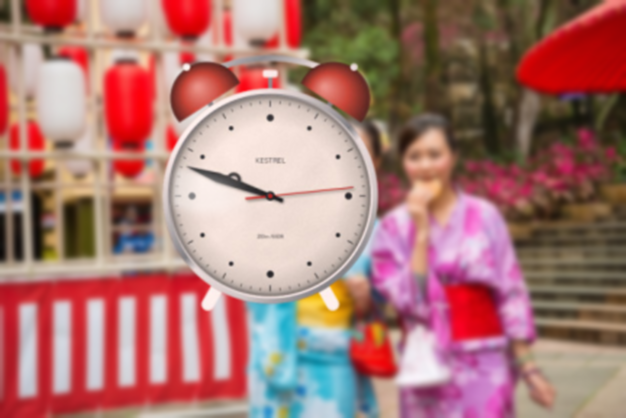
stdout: **9:48:14**
